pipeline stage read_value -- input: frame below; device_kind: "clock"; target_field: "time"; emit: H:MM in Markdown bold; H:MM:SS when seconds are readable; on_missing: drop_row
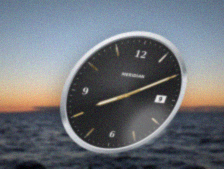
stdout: **8:10**
